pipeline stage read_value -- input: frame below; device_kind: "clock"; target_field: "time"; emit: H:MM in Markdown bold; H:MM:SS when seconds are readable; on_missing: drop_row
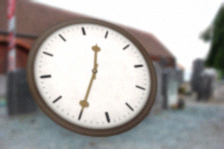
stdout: **12:35**
